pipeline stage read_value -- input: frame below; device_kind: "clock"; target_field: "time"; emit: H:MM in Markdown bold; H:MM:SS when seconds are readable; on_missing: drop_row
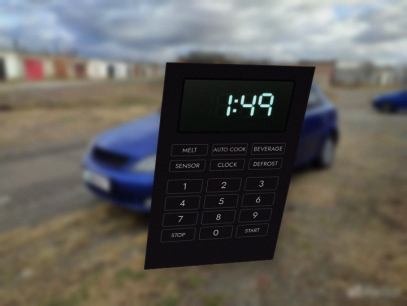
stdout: **1:49**
